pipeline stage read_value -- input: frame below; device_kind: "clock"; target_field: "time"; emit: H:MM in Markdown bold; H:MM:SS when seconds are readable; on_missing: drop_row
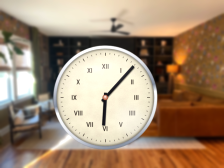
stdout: **6:07**
